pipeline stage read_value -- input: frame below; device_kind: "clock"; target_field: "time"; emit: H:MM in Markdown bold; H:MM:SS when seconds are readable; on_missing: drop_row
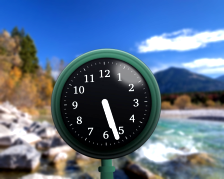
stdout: **5:27**
